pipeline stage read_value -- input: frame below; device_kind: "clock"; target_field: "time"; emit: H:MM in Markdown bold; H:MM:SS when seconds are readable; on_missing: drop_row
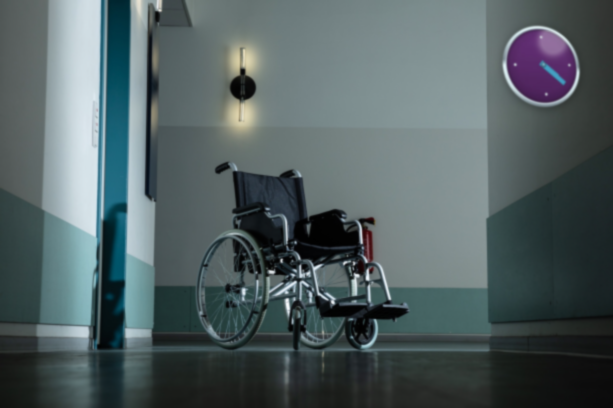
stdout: **4:22**
